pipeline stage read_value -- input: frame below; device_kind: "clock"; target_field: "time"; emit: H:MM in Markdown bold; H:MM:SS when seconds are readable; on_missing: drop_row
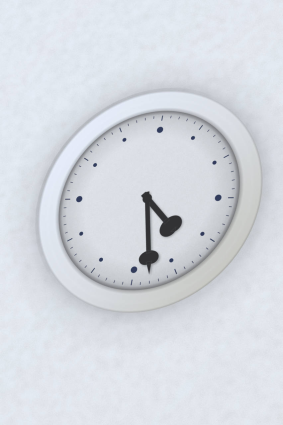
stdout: **4:28**
